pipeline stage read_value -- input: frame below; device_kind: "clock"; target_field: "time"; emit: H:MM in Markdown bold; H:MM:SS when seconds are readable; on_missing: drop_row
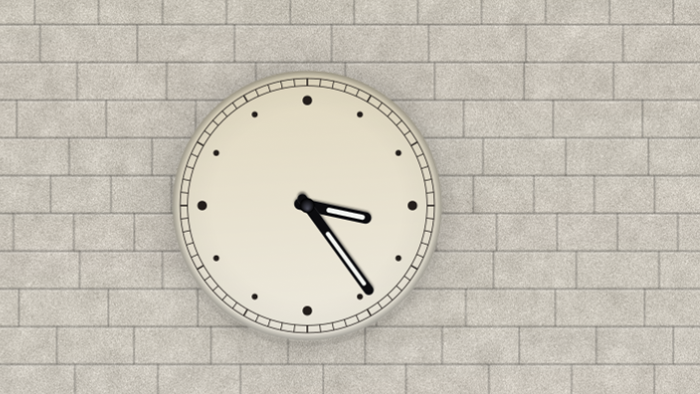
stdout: **3:24**
